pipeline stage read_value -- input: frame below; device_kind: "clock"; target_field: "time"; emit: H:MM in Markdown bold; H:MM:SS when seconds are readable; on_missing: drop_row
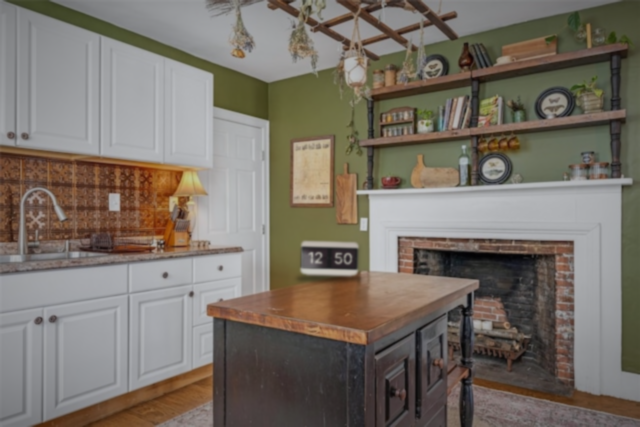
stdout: **12:50**
